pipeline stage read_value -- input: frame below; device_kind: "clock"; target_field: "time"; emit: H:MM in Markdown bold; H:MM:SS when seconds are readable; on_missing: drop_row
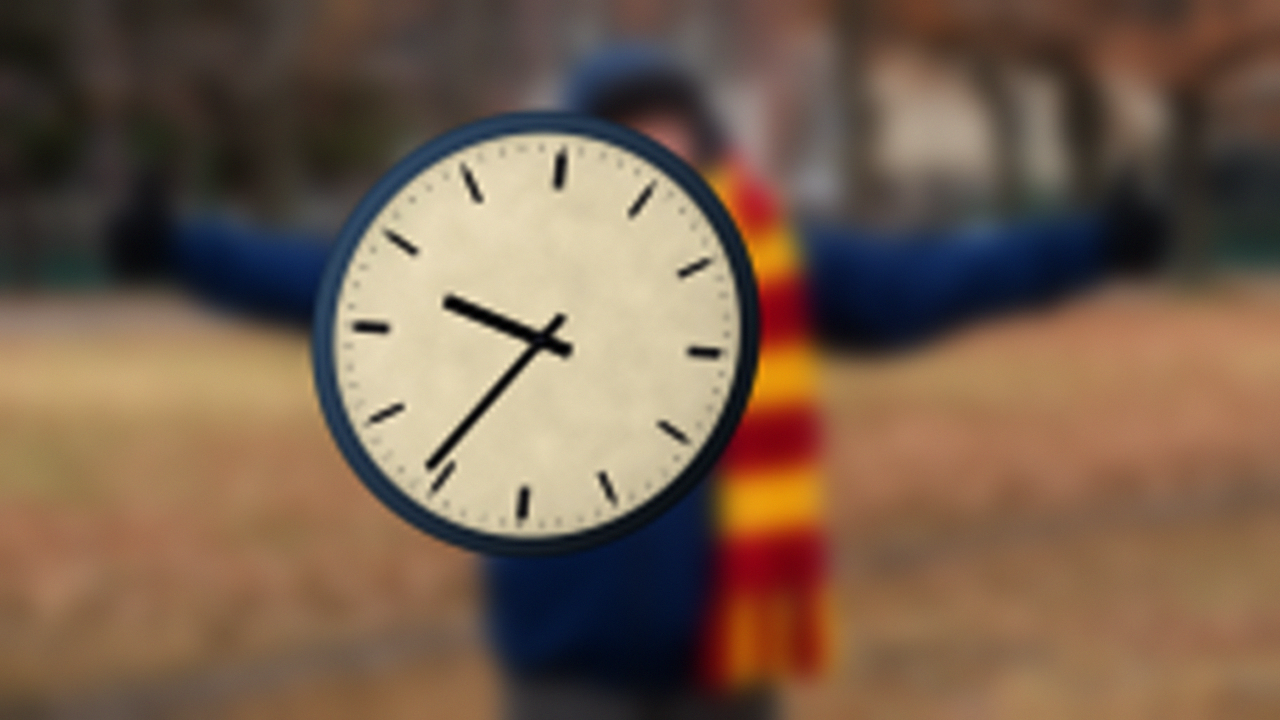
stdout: **9:36**
